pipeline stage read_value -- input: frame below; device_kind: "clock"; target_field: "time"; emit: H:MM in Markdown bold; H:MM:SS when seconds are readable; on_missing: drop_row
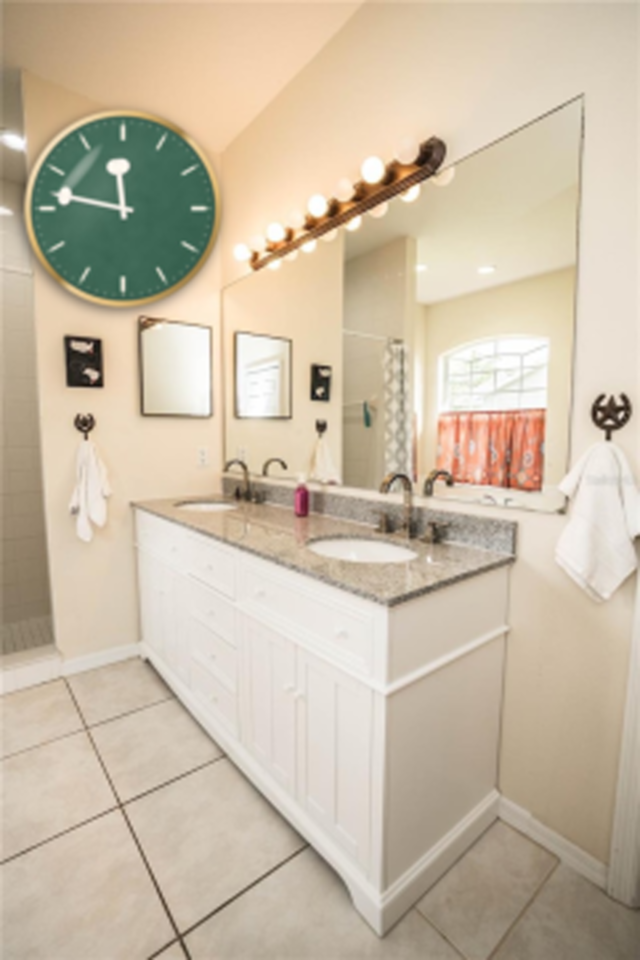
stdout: **11:47**
